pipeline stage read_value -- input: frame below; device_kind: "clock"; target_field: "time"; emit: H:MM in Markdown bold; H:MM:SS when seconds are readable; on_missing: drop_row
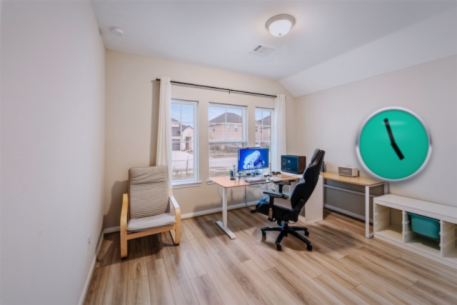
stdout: **4:57**
